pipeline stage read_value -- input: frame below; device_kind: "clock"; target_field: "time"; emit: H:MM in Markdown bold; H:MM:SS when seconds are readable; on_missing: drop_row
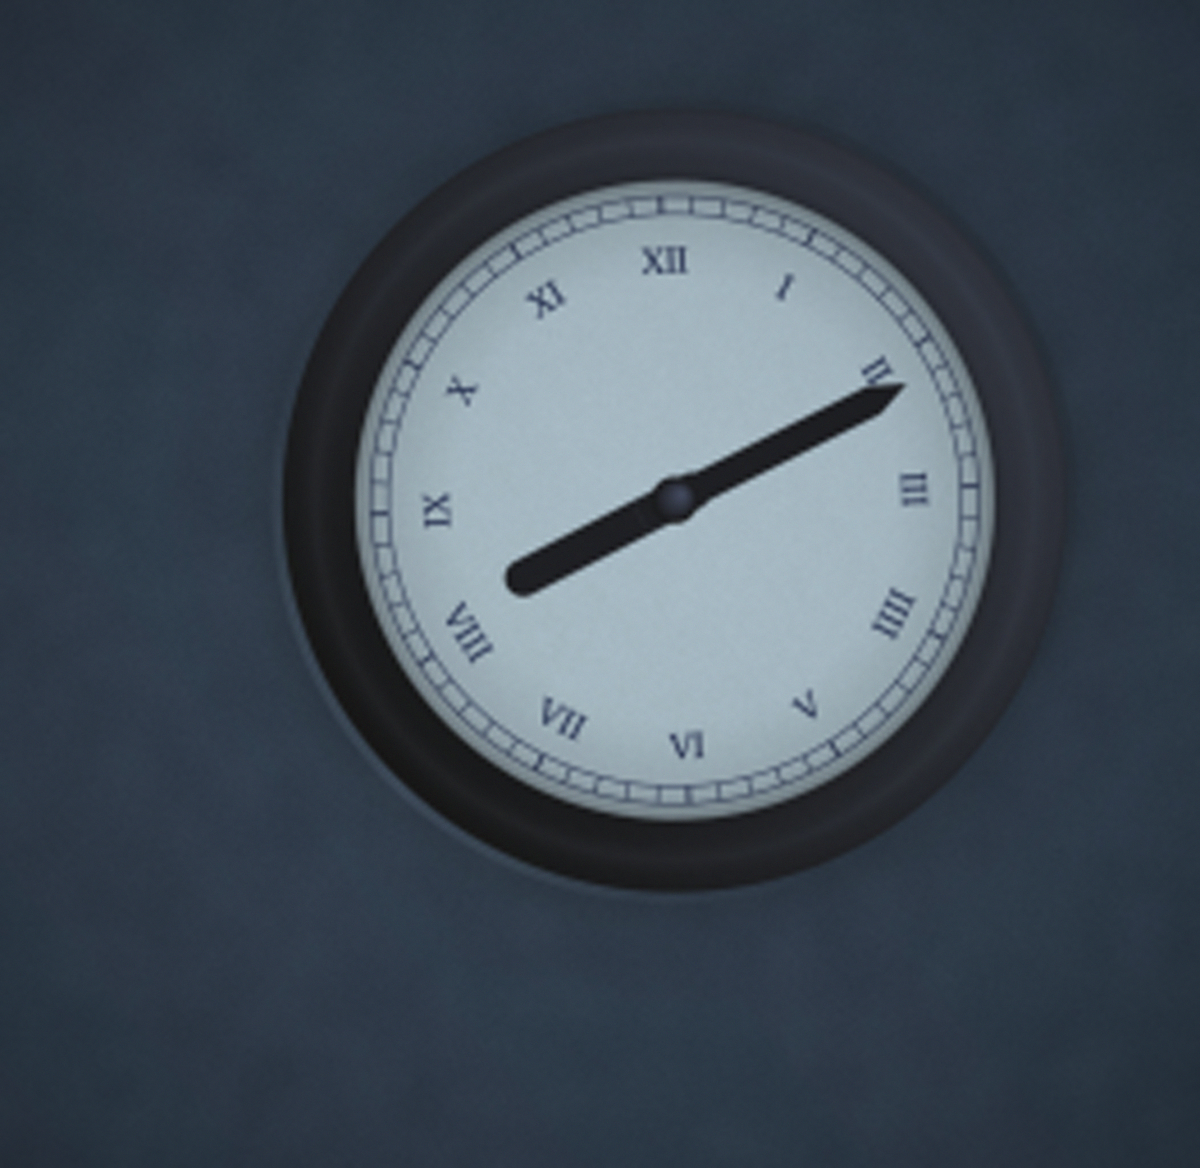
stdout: **8:11**
